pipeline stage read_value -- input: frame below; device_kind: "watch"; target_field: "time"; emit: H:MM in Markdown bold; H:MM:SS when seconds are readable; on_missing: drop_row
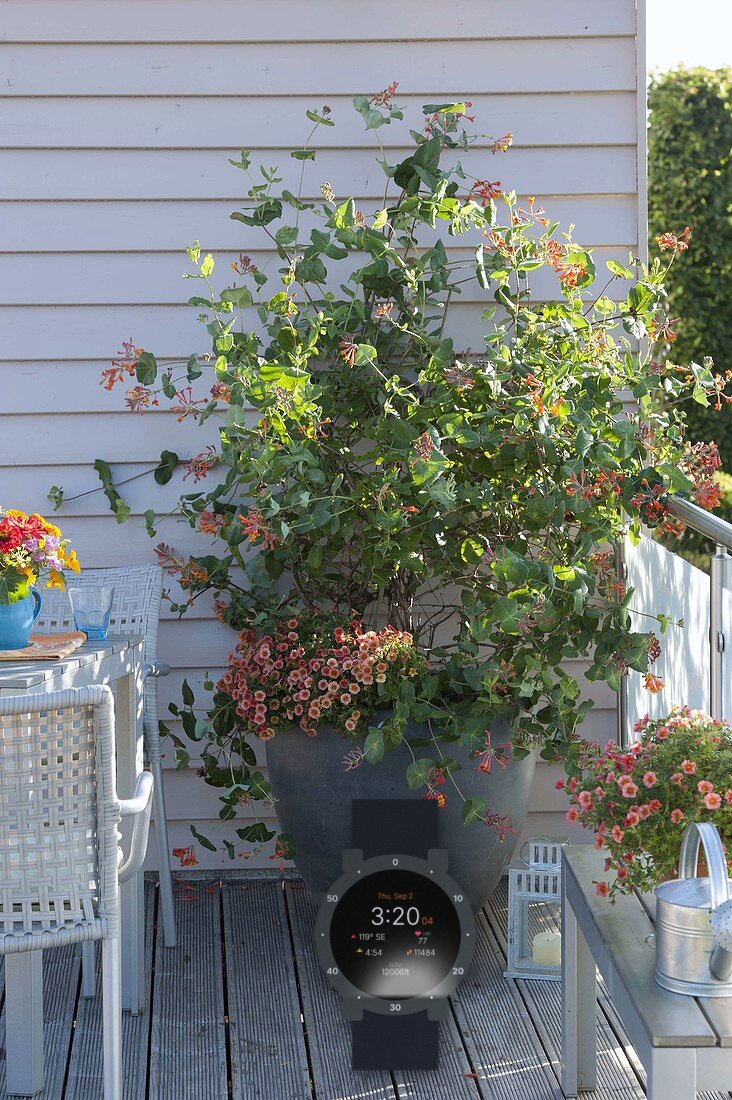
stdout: **3:20:04**
